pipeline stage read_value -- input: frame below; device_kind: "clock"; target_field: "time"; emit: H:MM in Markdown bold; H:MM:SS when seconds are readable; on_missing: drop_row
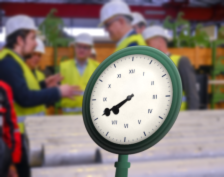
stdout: **7:40**
